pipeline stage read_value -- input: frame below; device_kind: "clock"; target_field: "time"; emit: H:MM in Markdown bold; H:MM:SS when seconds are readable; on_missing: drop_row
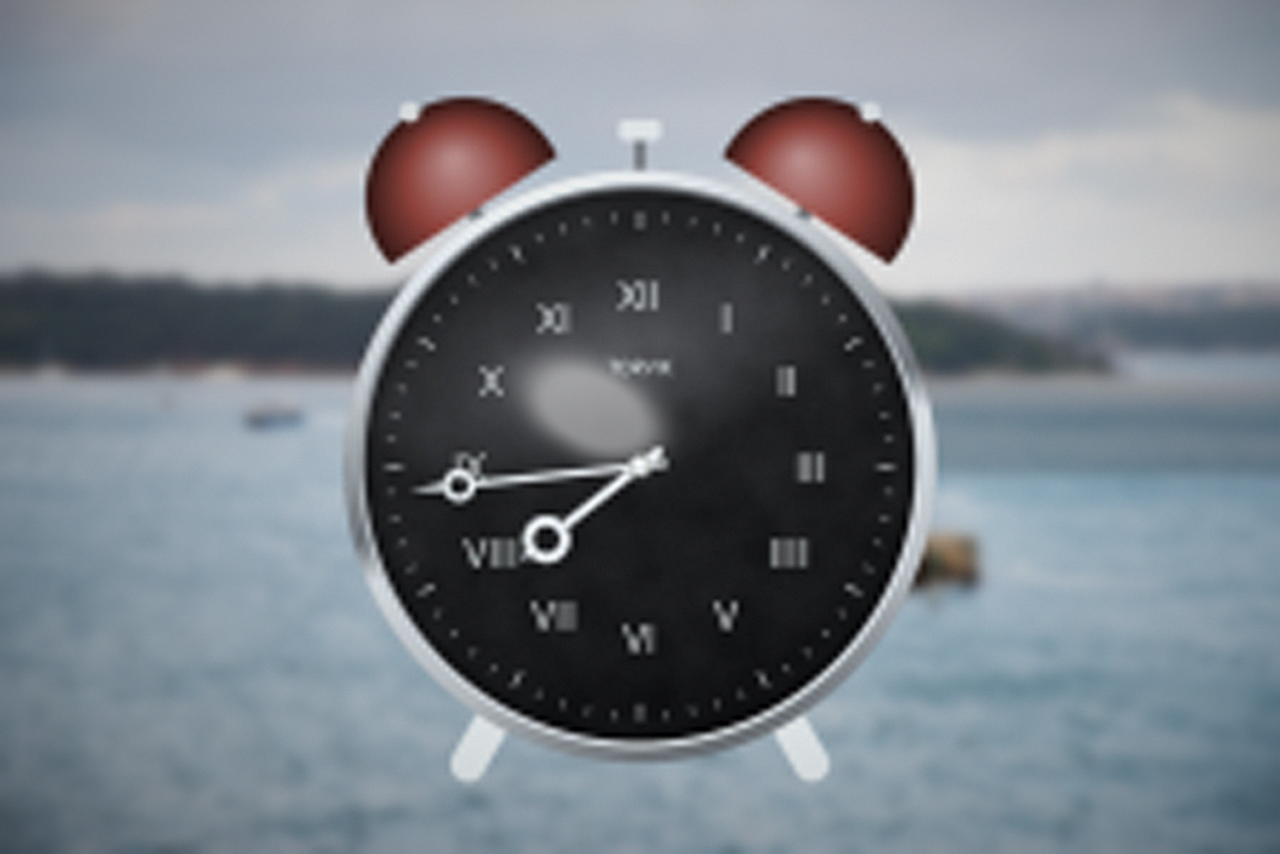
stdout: **7:44**
